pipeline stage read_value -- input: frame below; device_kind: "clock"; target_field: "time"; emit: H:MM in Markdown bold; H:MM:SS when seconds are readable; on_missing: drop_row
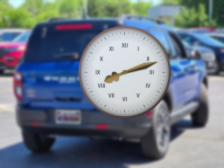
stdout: **8:12**
